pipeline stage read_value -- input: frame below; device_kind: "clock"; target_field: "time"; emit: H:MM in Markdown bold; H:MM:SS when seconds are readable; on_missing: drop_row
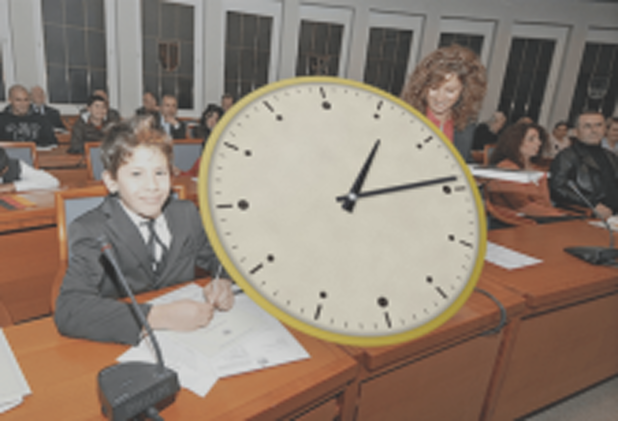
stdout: **1:14**
